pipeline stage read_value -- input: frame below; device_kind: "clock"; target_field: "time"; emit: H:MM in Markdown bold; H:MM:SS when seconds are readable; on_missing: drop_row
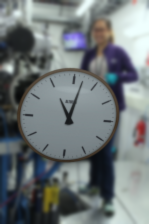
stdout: **11:02**
